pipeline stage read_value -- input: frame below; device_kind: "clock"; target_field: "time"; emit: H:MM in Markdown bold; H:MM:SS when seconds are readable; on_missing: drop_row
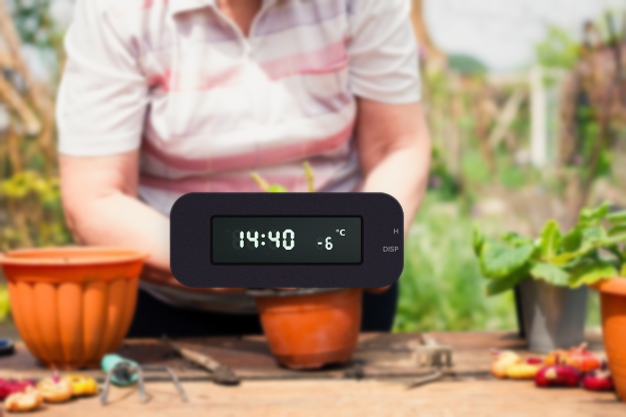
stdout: **14:40**
